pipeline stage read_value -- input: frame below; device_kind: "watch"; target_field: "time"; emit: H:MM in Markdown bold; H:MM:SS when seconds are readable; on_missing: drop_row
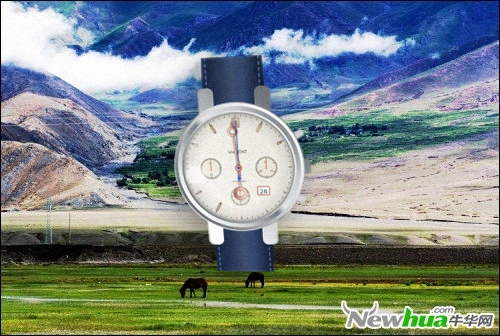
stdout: **5:59**
